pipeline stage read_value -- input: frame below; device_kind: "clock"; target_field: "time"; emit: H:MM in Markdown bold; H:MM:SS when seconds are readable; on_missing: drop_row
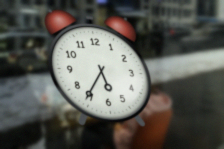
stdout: **5:36**
